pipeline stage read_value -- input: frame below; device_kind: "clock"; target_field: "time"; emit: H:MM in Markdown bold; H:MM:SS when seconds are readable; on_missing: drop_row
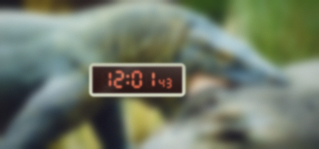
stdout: **12:01**
